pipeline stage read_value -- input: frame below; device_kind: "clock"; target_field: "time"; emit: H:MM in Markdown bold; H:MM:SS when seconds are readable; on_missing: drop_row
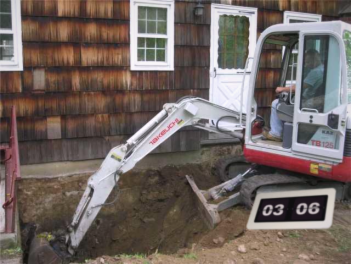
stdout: **3:06**
